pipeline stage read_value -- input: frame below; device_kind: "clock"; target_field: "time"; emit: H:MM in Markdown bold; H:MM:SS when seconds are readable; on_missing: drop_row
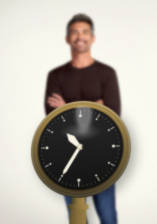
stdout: **10:35**
